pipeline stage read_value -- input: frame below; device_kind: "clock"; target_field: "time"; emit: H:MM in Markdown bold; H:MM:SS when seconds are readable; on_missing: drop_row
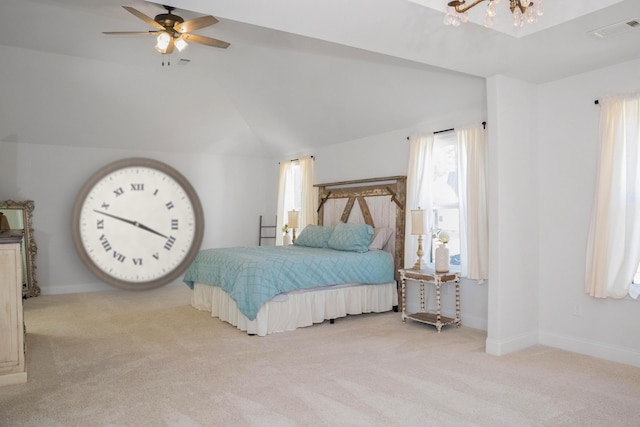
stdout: **3:48**
